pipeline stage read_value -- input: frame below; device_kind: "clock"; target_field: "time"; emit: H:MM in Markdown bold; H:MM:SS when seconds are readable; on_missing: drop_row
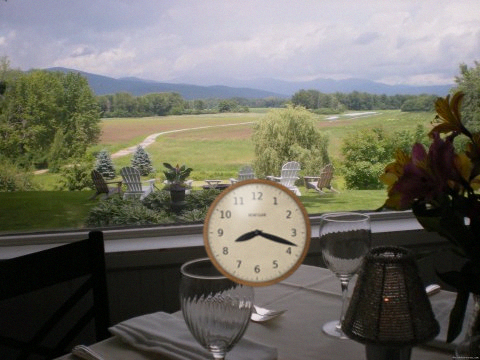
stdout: **8:18**
